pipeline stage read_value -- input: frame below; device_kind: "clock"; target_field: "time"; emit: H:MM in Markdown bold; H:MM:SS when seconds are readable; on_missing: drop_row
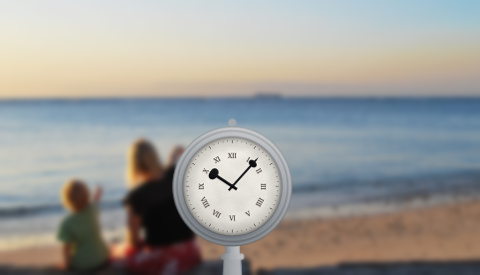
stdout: **10:07**
